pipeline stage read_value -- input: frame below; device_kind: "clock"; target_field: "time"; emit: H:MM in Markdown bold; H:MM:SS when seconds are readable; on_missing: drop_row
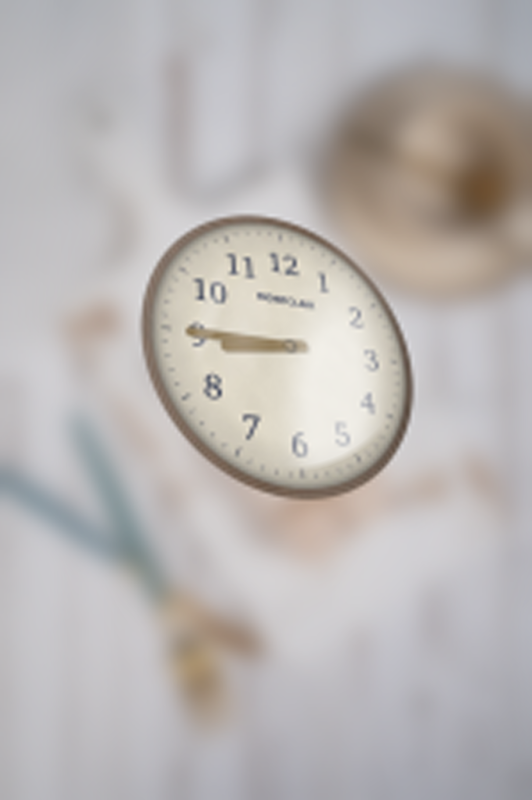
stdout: **8:45**
